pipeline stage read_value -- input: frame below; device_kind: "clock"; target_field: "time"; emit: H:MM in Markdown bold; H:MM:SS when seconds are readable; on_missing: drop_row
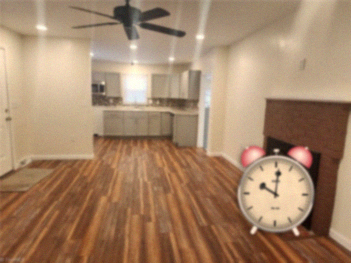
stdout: **10:01**
